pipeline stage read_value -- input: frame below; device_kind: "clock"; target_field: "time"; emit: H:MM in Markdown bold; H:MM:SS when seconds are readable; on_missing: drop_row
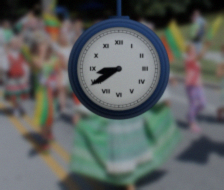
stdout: **8:40**
